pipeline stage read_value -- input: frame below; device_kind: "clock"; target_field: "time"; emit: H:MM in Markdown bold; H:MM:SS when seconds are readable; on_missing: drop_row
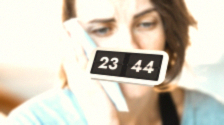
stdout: **23:44**
